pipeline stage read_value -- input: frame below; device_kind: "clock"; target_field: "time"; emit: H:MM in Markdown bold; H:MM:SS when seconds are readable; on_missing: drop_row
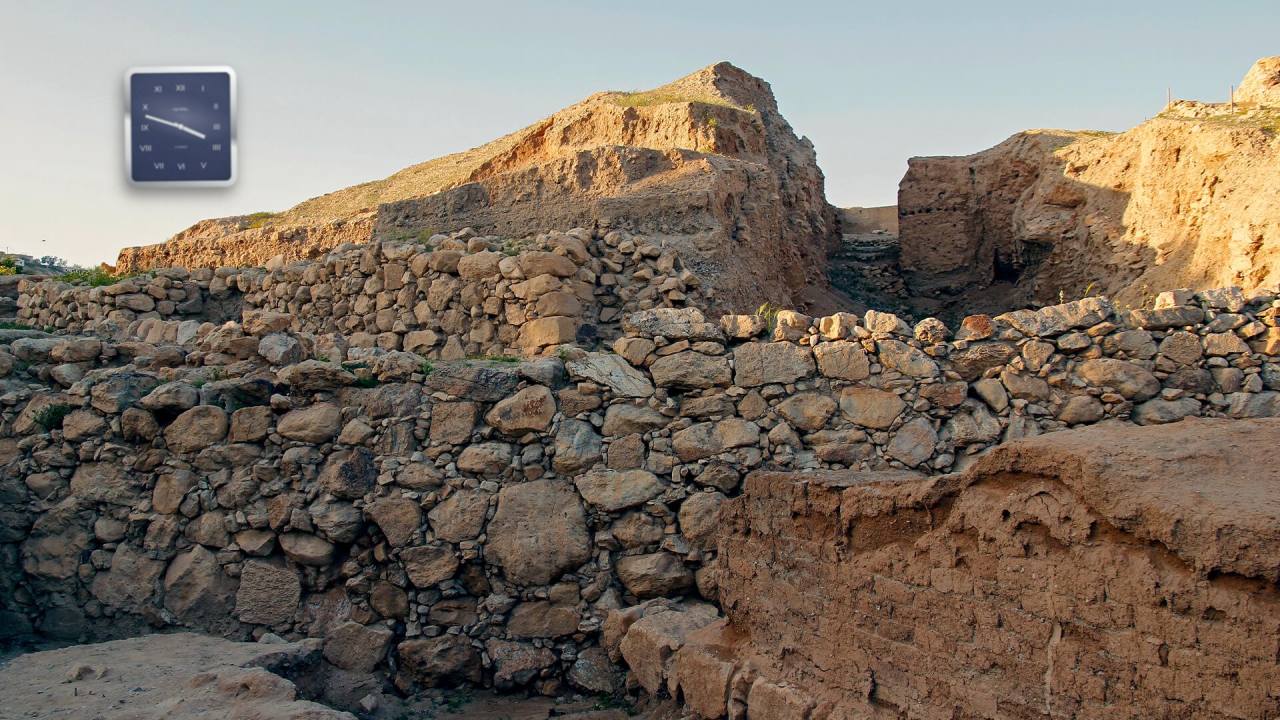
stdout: **3:48**
